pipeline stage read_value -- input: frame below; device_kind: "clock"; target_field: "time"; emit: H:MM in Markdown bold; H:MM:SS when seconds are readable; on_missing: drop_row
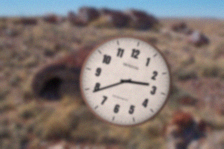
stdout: **2:39**
